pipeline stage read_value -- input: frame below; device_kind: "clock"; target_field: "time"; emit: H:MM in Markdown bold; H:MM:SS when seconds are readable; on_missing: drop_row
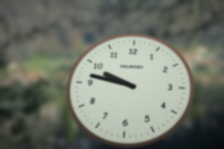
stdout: **9:47**
